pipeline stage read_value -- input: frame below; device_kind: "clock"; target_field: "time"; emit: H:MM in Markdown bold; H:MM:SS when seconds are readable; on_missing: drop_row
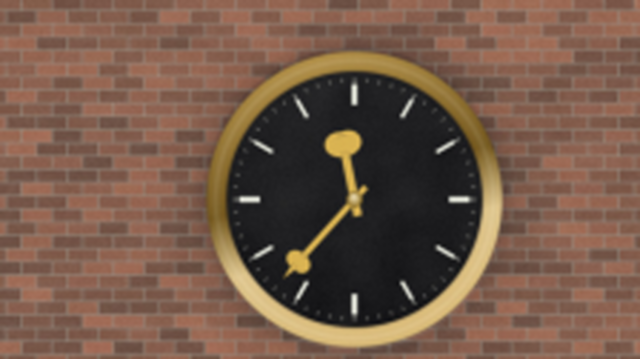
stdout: **11:37**
